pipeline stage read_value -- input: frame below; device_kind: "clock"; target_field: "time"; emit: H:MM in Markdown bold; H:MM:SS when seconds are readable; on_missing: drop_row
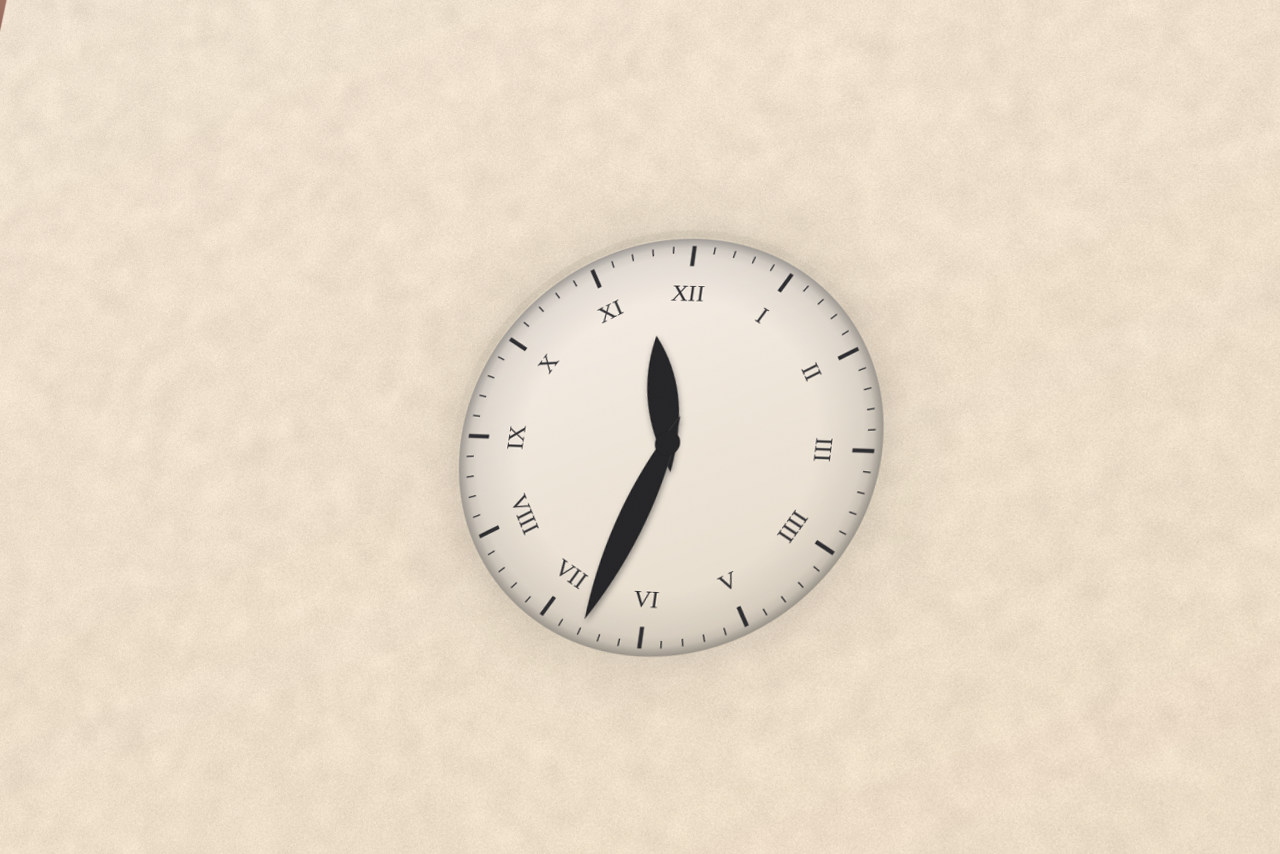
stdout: **11:33**
